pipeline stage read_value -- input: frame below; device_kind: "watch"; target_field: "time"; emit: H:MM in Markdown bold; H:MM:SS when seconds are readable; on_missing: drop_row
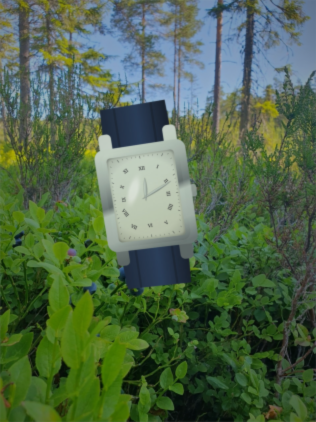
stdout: **12:11**
